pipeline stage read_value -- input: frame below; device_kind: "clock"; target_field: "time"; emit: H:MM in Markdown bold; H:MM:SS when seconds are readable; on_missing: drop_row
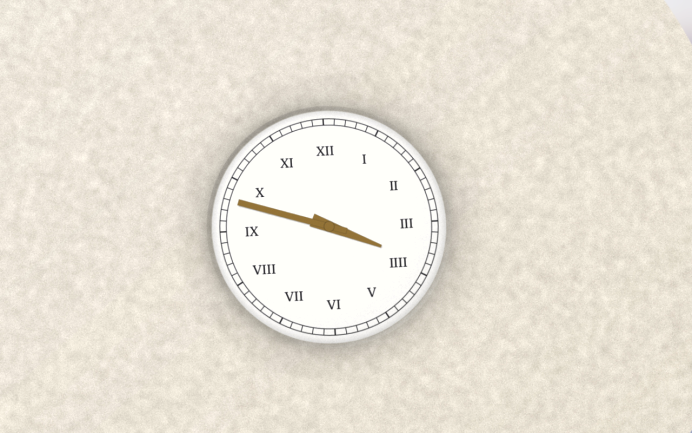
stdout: **3:48**
